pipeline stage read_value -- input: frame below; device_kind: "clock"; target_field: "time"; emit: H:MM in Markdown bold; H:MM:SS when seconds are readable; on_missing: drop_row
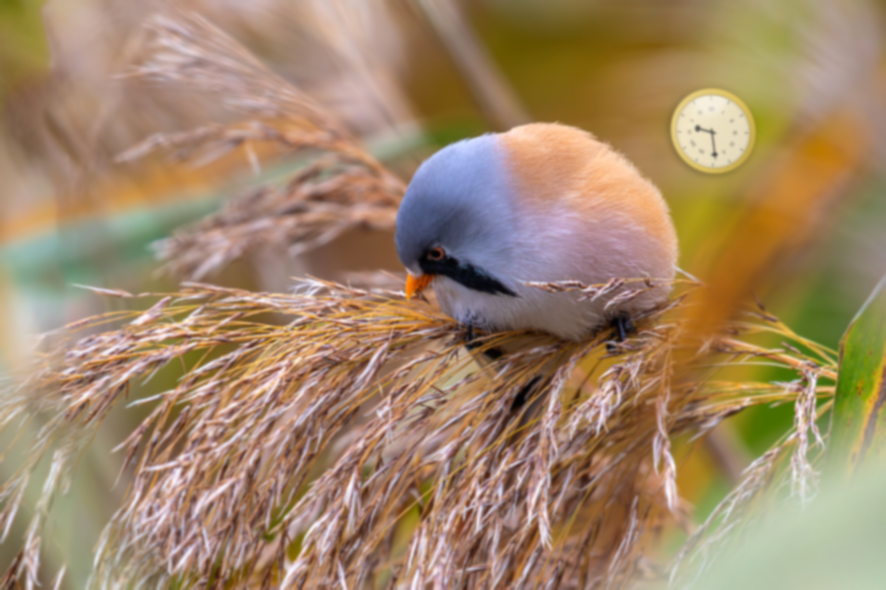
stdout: **9:29**
